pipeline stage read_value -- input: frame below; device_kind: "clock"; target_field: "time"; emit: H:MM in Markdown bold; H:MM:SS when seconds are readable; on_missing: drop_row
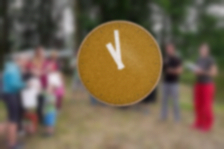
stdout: **10:59**
